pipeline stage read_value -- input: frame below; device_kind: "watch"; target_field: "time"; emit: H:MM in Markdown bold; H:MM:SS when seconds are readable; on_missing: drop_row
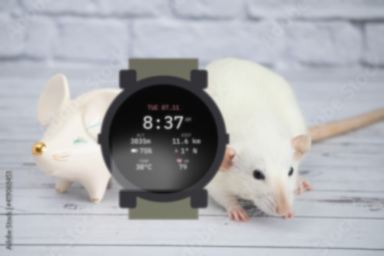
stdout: **8:37**
